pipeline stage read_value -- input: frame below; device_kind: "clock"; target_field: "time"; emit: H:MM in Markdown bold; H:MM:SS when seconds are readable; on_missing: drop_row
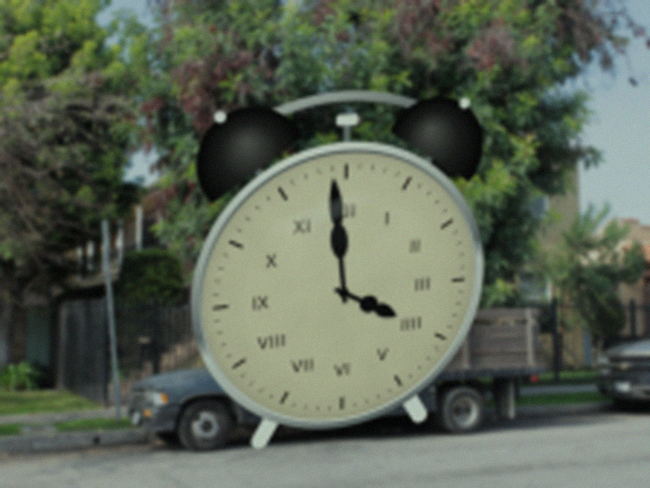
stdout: **3:59**
